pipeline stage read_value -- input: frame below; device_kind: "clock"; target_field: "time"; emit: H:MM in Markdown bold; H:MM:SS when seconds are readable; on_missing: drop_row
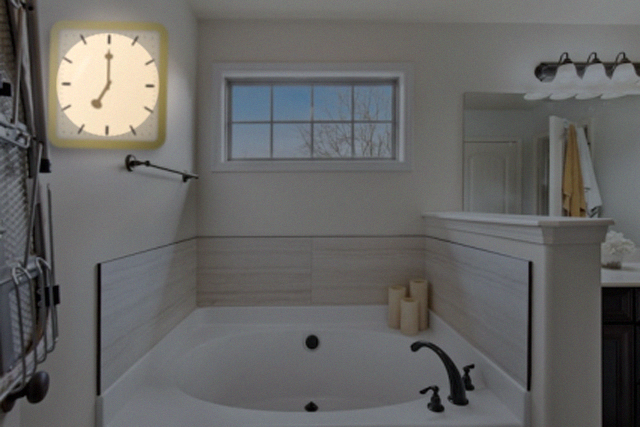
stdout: **7:00**
